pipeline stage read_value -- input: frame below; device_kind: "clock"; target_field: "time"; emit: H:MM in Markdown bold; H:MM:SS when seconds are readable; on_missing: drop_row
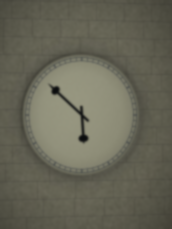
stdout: **5:52**
